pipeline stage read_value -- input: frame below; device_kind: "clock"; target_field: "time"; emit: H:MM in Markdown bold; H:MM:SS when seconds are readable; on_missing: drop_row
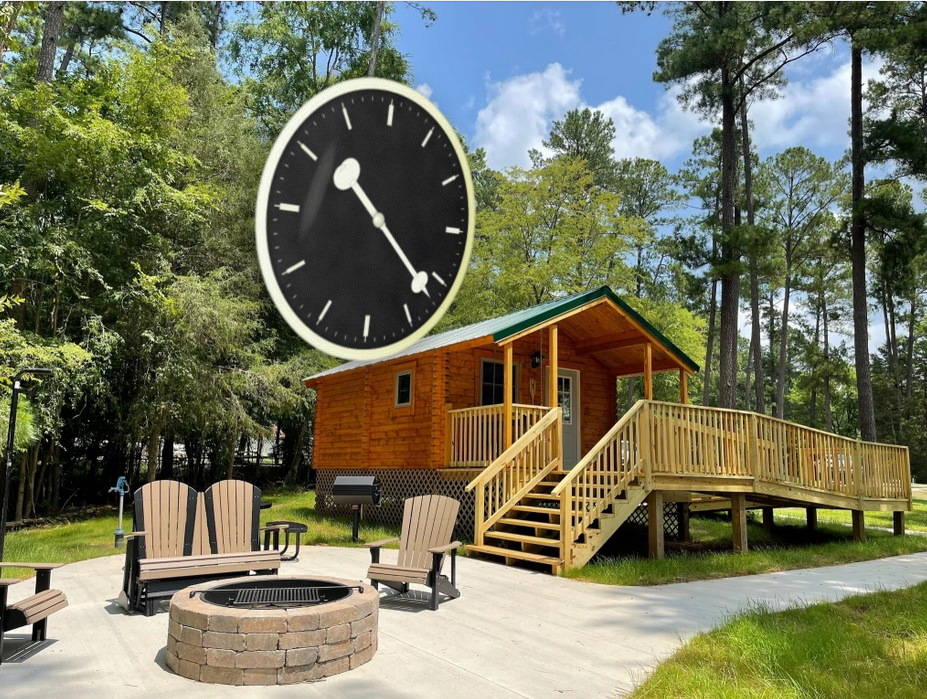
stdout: **10:22**
